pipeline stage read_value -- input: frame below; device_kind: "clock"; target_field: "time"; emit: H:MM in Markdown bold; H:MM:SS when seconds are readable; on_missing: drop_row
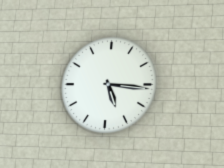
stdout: **5:16**
